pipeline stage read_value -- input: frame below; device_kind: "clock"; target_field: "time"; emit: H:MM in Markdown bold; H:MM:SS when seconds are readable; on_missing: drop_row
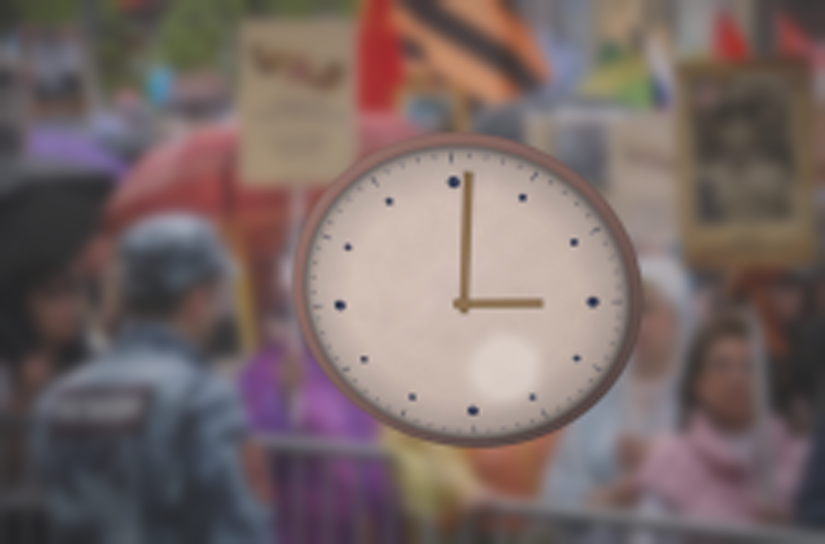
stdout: **3:01**
